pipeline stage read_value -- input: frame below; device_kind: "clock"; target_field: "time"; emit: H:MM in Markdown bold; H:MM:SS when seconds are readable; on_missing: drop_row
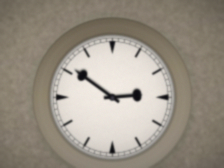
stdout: **2:51**
